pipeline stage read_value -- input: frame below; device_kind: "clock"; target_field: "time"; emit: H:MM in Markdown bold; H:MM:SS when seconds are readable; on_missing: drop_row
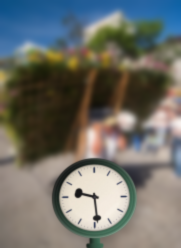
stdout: **9:29**
